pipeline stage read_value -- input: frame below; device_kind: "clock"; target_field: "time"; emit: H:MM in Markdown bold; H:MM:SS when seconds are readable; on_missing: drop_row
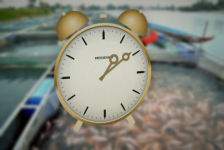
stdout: **1:09**
